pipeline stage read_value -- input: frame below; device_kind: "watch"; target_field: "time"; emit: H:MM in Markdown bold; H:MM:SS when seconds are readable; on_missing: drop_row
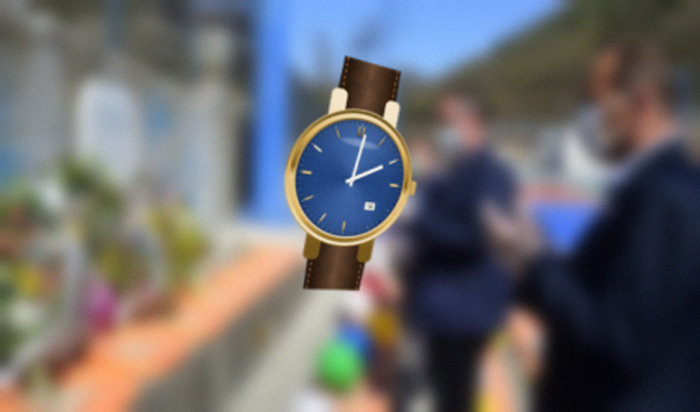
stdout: **2:01**
